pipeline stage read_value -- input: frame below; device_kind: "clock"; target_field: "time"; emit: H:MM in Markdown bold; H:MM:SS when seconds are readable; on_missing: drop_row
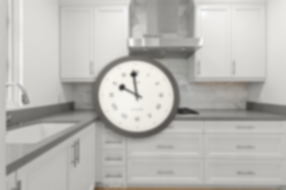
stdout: **9:59**
